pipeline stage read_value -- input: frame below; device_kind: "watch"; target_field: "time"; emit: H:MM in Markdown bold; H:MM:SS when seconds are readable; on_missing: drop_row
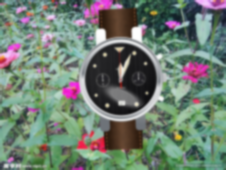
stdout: **12:04**
